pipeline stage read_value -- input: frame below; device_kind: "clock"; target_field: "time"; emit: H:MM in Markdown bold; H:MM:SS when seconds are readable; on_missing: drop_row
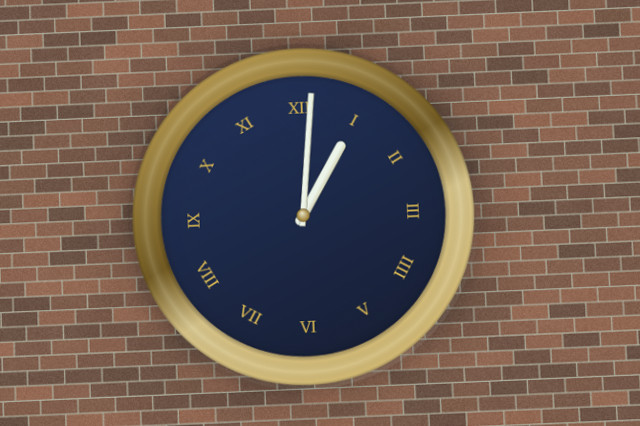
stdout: **1:01**
